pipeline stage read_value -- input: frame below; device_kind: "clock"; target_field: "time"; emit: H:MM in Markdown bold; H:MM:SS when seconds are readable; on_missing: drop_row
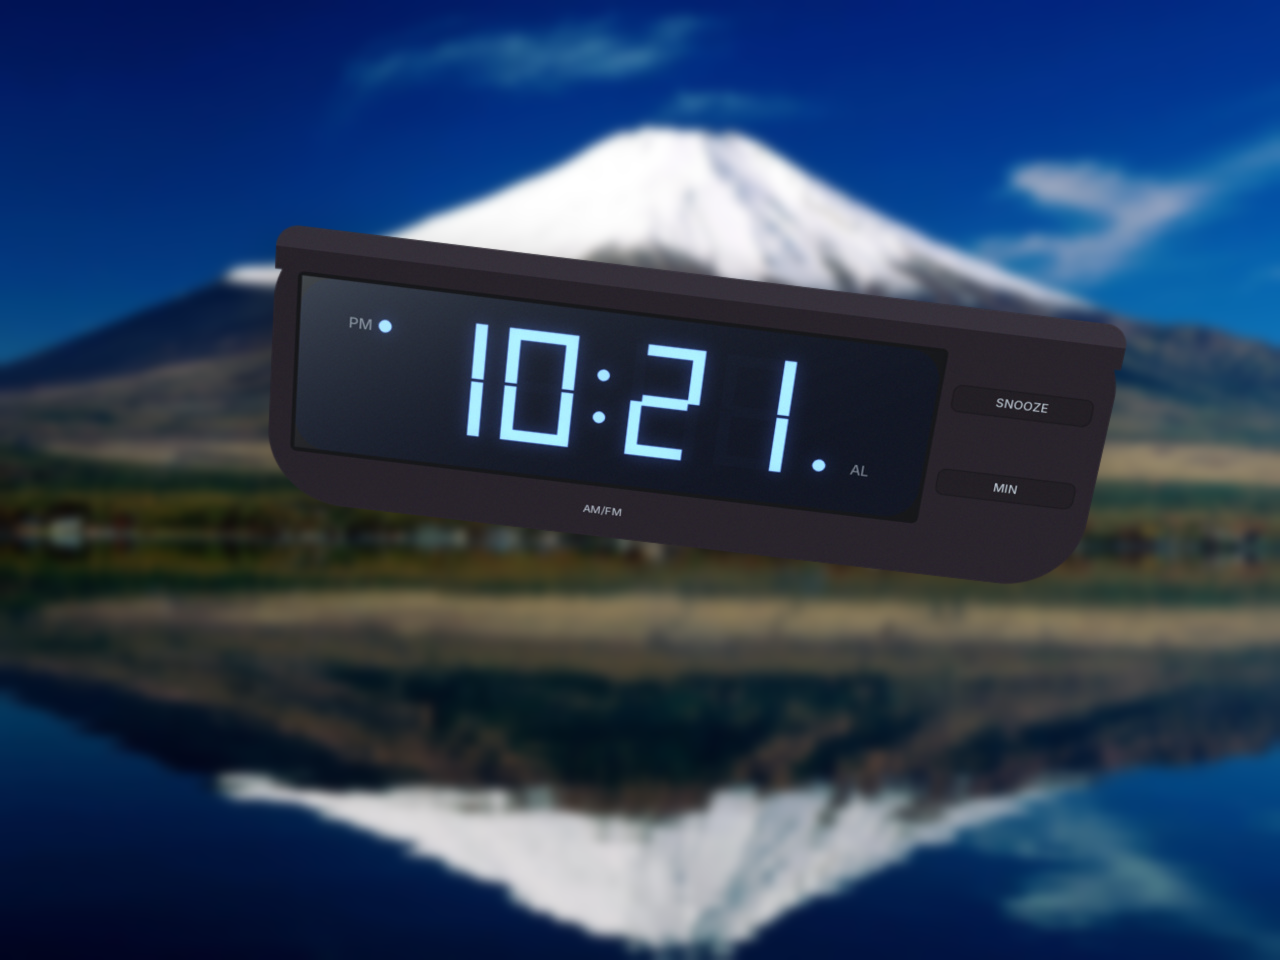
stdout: **10:21**
